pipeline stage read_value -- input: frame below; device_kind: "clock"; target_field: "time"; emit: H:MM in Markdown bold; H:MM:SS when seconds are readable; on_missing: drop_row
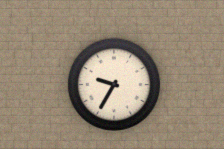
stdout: **9:35**
